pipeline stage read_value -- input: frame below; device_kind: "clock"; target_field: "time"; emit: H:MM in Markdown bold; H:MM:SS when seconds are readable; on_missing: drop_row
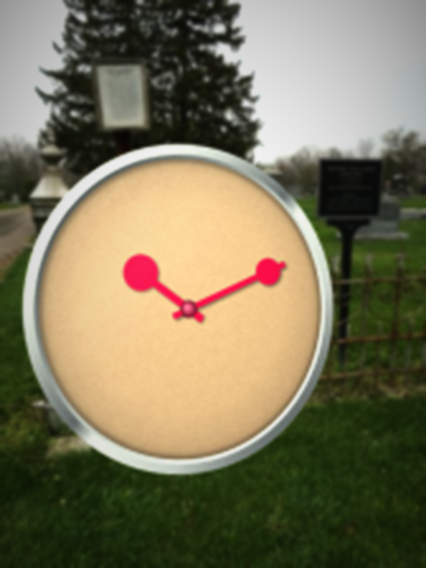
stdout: **10:11**
